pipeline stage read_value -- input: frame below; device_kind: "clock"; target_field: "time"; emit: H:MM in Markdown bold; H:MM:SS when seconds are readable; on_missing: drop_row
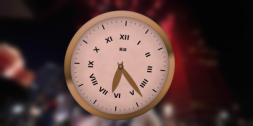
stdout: **6:23**
